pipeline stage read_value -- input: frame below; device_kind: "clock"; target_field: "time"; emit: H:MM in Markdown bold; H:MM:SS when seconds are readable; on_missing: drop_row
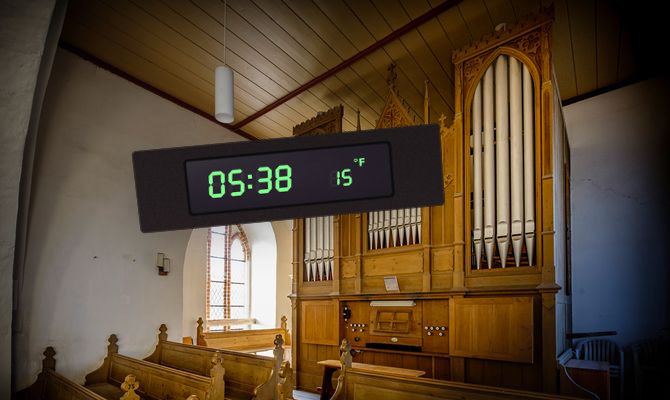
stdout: **5:38**
